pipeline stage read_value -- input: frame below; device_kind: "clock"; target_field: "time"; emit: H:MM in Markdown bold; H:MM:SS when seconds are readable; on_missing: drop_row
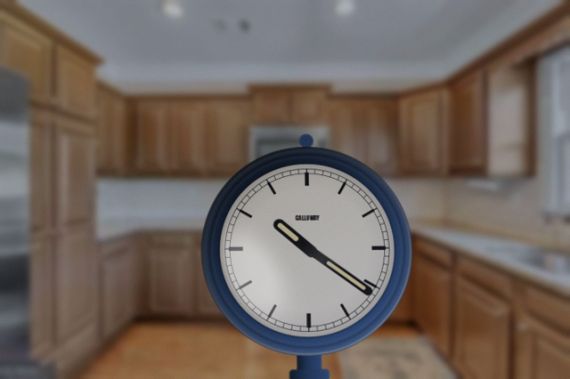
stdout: **10:21**
